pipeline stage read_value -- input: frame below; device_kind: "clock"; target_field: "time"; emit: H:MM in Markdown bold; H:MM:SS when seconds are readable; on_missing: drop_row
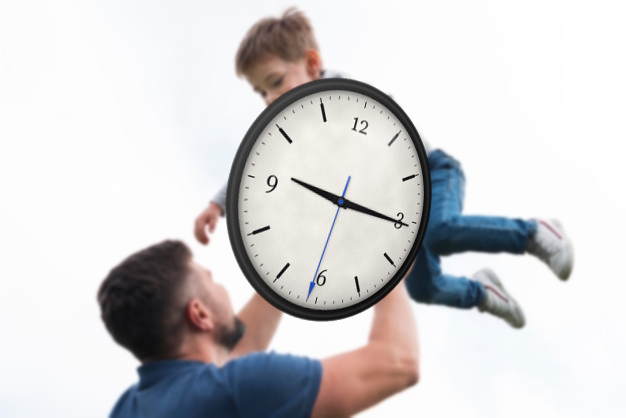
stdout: **9:15:31**
